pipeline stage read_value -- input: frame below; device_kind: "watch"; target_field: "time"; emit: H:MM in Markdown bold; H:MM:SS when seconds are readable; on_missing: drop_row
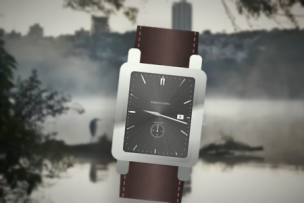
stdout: **9:17**
